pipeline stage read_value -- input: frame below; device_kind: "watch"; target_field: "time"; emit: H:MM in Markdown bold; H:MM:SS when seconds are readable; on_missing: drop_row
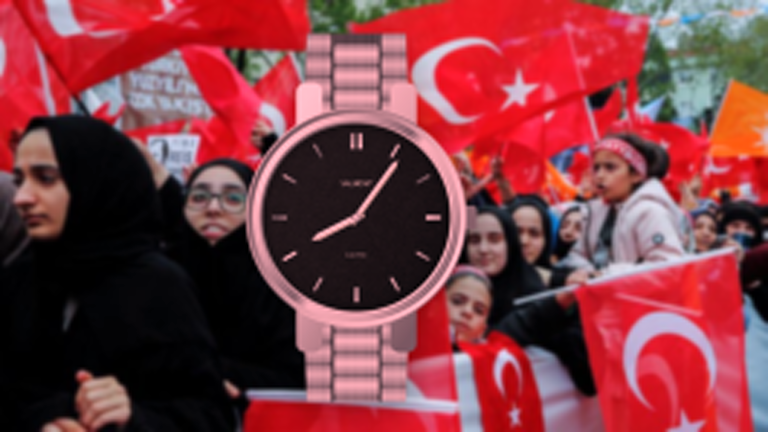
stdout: **8:06**
